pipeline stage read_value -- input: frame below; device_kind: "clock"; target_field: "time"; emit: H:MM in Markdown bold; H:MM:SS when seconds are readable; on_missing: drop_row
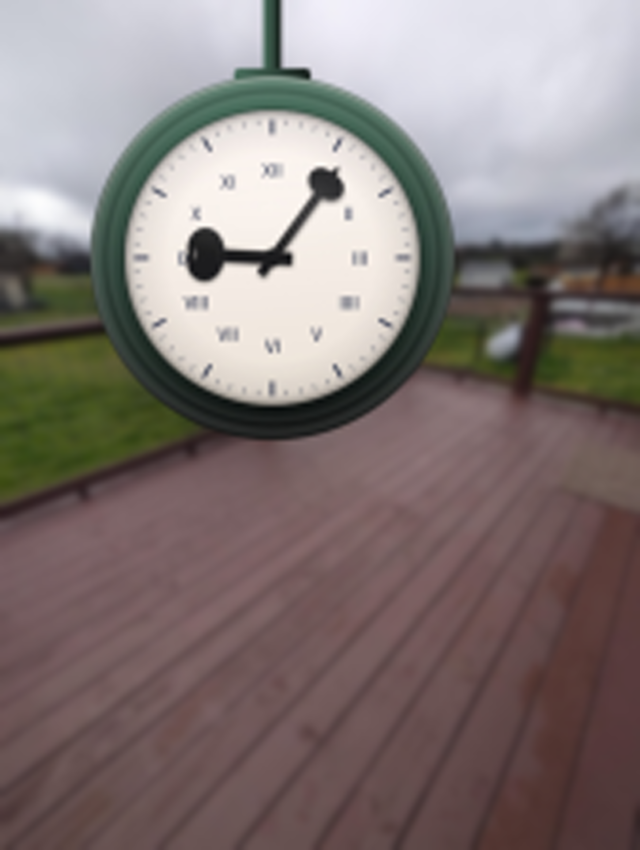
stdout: **9:06**
